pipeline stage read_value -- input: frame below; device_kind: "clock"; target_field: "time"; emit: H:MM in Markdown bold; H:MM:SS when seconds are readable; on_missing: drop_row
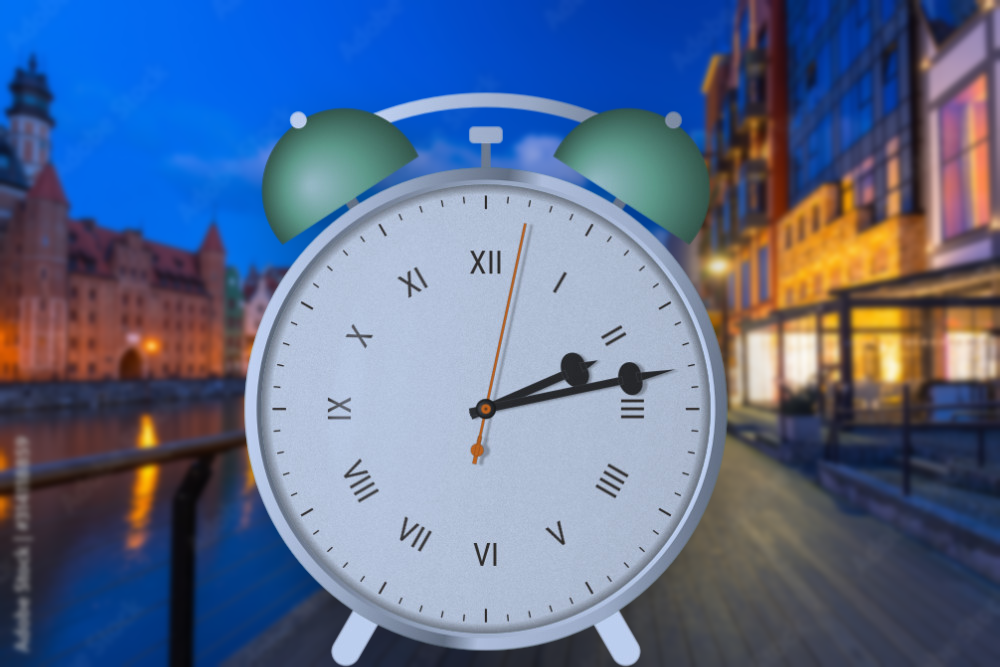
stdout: **2:13:02**
